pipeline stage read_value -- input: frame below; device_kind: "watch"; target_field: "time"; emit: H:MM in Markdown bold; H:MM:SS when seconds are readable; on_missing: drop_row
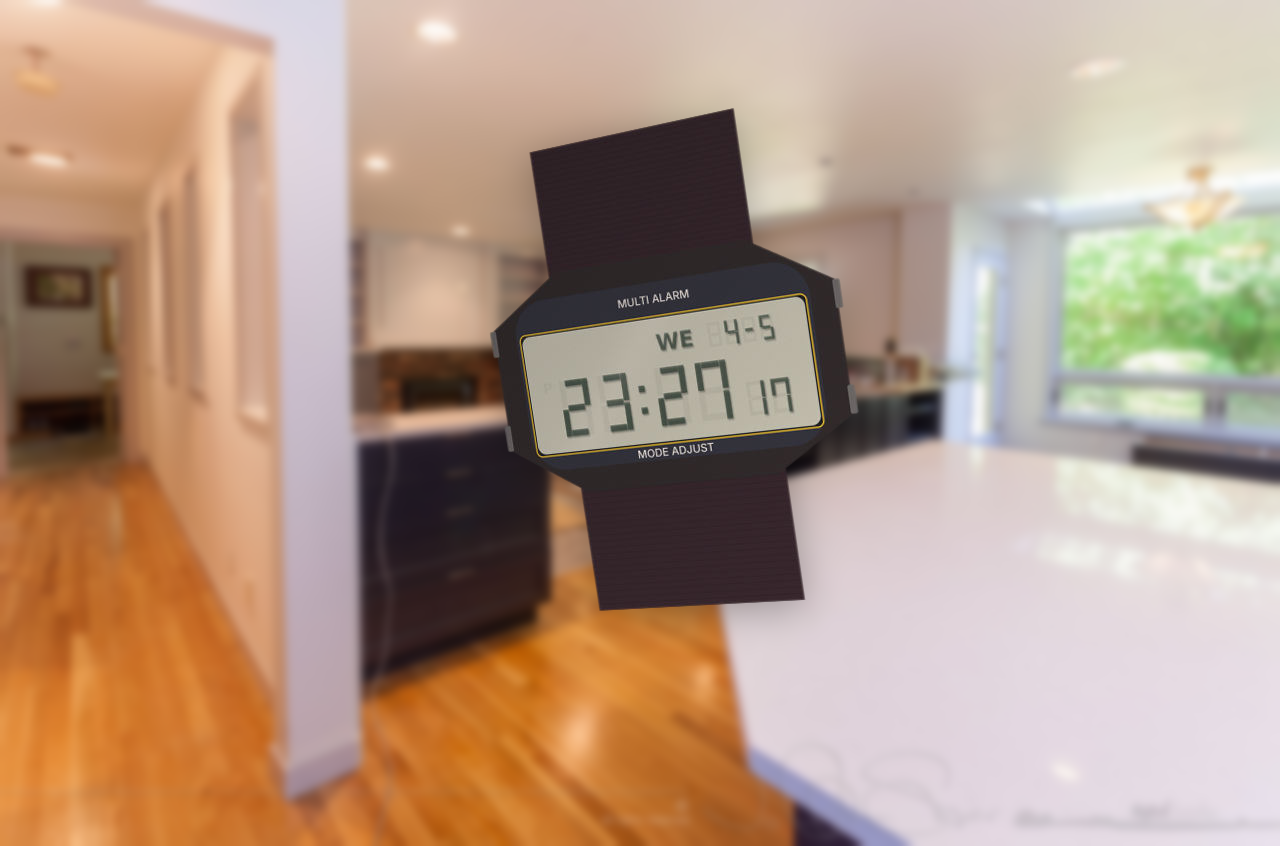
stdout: **23:27:17**
